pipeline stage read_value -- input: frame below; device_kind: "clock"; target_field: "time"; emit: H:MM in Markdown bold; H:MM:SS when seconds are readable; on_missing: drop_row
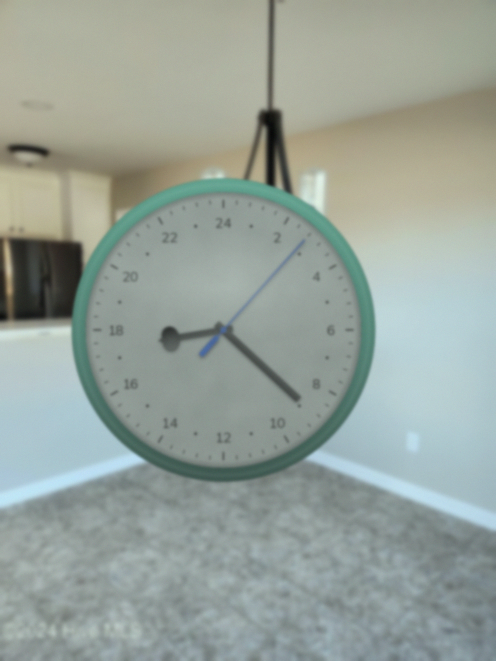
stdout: **17:22:07**
